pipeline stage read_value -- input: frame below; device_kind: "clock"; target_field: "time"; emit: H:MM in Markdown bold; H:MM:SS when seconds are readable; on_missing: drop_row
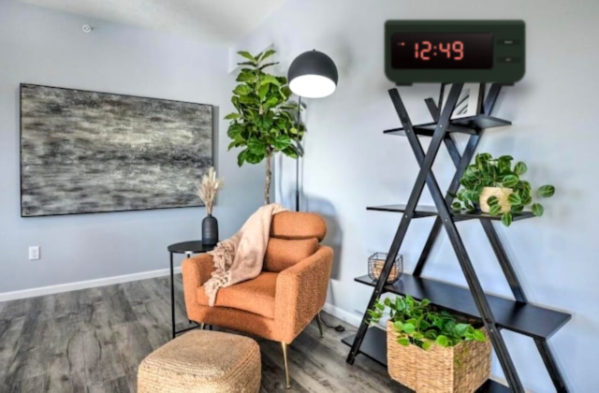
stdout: **12:49**
